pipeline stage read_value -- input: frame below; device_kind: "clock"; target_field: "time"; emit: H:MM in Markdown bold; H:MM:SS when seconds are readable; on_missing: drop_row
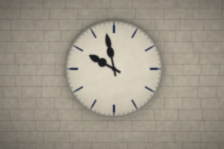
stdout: **9:58**
